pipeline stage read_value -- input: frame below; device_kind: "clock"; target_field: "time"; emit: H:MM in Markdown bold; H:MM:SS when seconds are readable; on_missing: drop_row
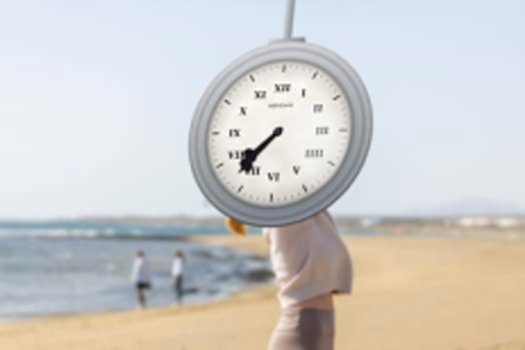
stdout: **7:37**
